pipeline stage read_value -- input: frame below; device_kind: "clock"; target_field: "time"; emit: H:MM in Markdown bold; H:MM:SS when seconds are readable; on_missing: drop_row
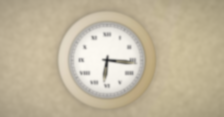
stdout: **6:16**
